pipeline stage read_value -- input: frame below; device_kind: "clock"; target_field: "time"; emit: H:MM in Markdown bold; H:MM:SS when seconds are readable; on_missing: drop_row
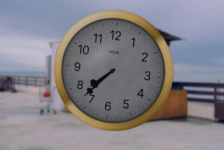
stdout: **7:37**
